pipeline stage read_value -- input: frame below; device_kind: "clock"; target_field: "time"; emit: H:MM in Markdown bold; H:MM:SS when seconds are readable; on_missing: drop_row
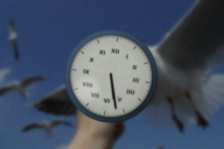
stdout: **5:27**
